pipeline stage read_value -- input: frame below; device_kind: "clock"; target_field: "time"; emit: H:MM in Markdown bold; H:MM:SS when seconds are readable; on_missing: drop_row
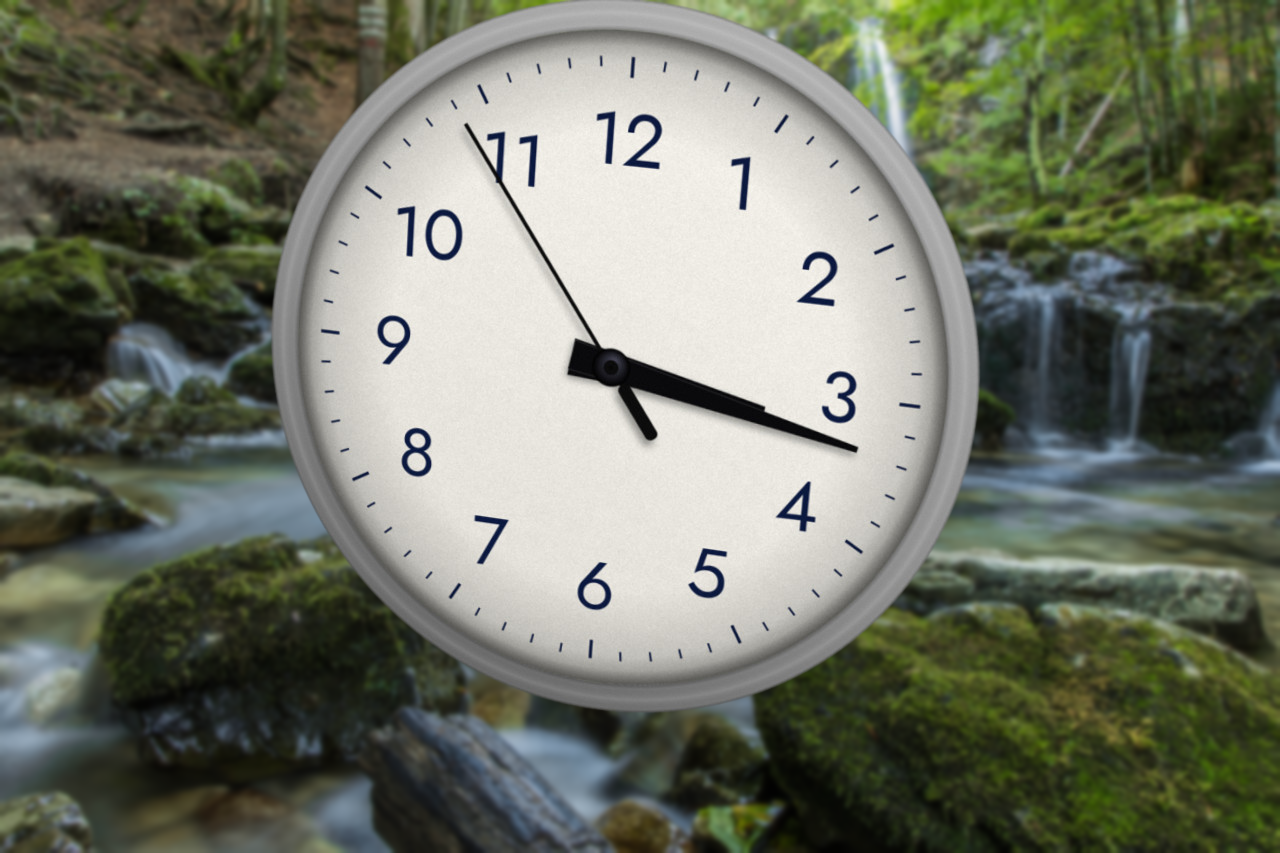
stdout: **3:16:54**
